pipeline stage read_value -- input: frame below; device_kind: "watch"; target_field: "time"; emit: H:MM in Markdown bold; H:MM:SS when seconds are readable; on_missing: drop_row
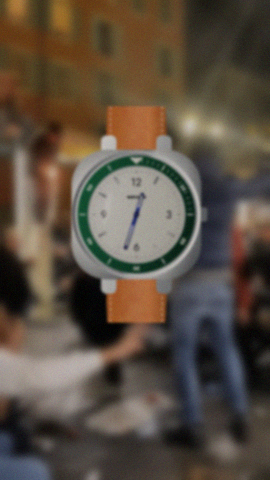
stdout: **12:33**
